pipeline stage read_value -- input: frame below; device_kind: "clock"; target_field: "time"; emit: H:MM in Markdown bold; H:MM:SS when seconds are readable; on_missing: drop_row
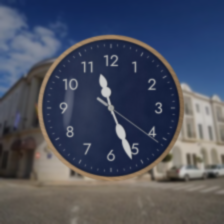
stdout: **11:26:21**
